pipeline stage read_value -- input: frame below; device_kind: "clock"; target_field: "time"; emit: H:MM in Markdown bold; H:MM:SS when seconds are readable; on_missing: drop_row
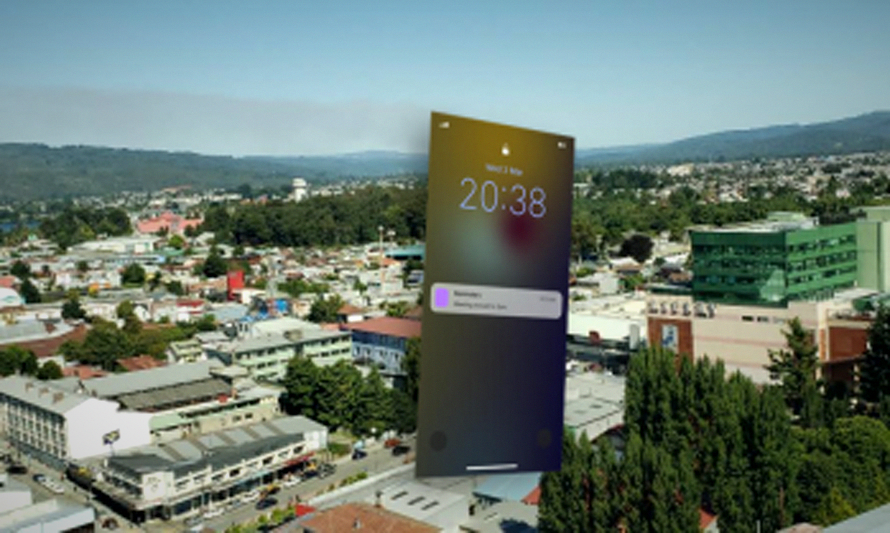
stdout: **20:38**
